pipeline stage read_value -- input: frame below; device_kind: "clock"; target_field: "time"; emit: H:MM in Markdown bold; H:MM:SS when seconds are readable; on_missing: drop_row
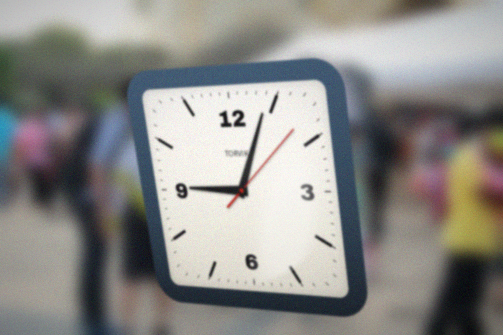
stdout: **9:04:08**
